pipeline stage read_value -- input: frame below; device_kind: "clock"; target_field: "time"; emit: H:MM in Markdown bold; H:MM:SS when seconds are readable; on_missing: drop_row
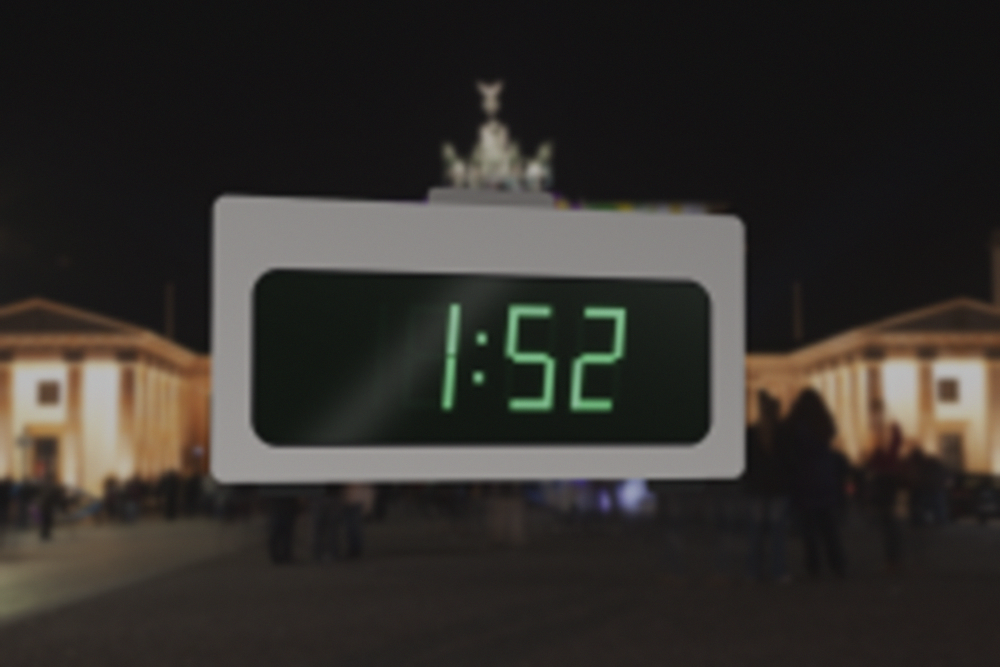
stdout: **1:52**
